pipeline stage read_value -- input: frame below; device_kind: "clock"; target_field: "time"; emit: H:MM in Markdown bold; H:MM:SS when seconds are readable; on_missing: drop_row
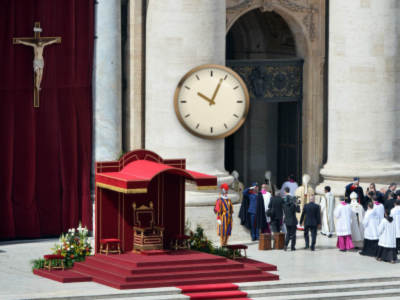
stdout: **10:04**
